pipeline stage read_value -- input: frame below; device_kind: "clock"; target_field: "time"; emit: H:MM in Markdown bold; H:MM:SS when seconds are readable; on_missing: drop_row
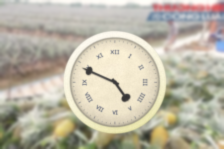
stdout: **4:49**
